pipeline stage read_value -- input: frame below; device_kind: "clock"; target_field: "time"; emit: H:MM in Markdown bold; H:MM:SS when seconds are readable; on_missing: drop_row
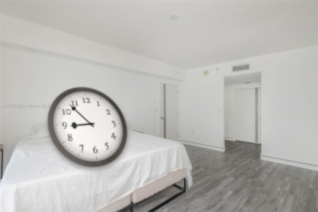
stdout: **8:53**
